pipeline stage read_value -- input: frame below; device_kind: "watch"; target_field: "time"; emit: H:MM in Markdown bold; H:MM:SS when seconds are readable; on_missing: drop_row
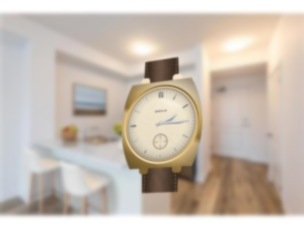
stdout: **2:15**
